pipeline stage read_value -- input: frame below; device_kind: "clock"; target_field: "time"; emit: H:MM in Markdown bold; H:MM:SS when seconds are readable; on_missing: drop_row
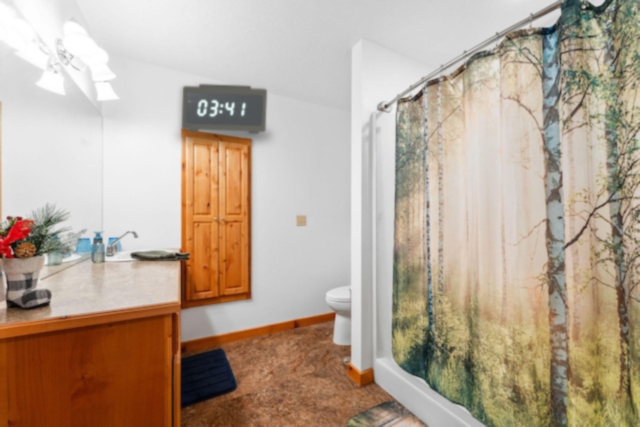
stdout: **3:41**
